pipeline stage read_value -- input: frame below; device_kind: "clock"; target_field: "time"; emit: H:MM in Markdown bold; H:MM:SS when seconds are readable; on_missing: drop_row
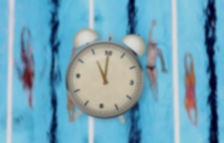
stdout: **11:00**
